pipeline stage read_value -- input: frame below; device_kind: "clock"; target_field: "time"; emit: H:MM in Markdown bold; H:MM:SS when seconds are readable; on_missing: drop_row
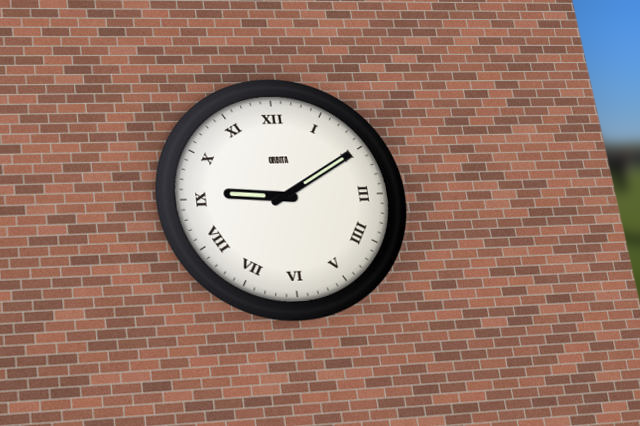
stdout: **9:10**
